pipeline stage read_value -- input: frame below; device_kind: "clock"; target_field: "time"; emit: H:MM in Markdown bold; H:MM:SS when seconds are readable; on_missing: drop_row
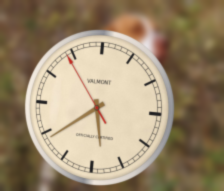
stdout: **5:38:54**
